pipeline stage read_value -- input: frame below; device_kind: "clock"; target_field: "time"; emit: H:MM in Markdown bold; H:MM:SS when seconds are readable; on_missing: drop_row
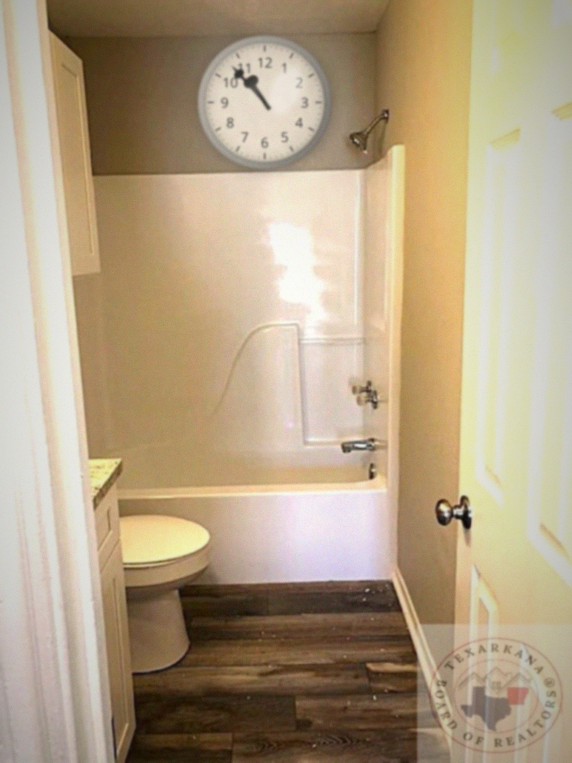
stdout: **10:53**
